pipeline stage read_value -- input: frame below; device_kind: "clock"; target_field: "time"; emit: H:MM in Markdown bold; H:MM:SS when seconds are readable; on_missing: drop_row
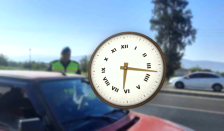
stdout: **6:17**
